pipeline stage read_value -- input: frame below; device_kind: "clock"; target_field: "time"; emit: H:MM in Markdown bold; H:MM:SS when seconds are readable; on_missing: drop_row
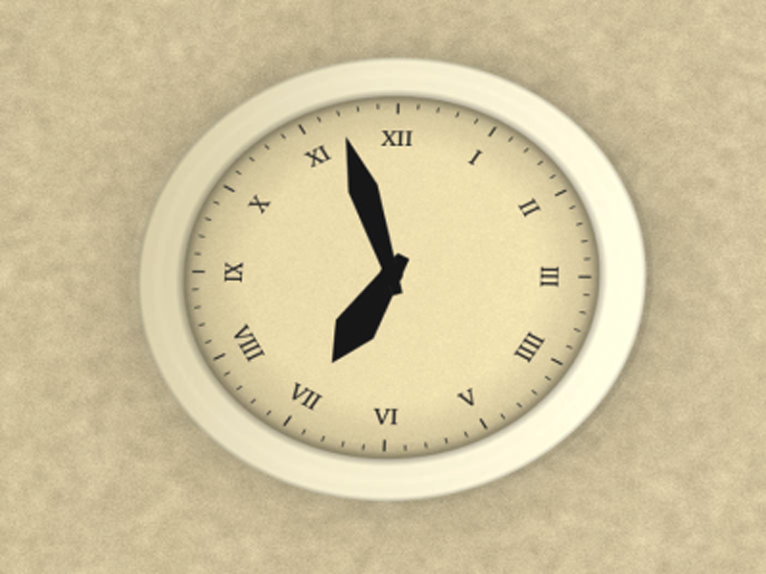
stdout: **6:57**
